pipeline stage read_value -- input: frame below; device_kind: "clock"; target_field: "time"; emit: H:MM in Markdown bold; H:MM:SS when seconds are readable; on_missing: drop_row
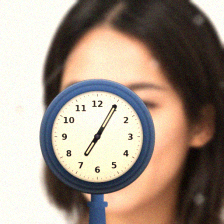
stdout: **7:05**
